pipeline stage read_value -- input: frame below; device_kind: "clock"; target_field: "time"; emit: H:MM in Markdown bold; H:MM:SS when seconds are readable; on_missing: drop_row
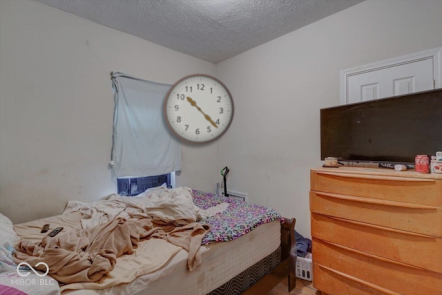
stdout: **10:22**
